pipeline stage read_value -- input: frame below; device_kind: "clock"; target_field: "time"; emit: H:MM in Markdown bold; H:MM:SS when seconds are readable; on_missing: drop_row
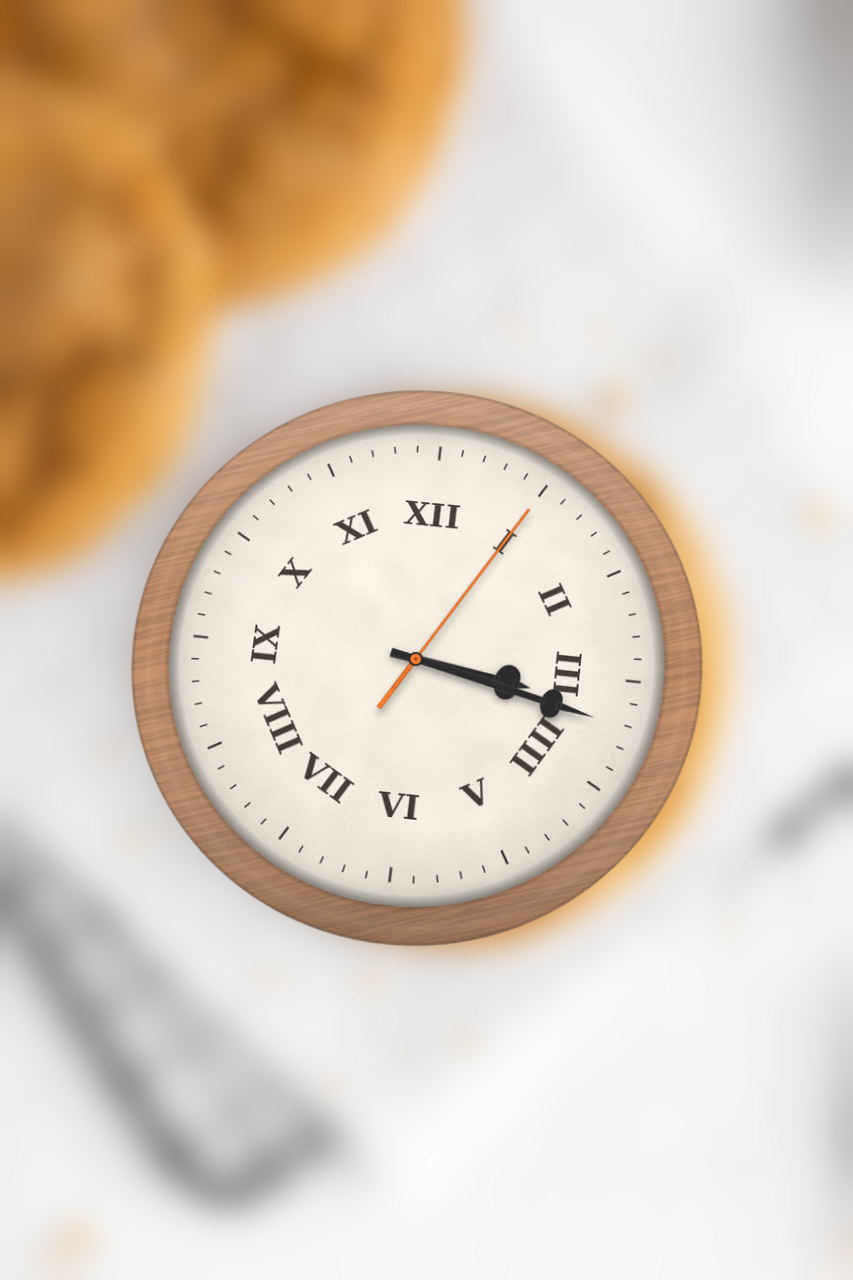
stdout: **3:17:05**
